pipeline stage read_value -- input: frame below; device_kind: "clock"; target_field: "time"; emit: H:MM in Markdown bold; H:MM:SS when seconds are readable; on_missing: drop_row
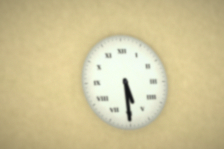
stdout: **5:30**
